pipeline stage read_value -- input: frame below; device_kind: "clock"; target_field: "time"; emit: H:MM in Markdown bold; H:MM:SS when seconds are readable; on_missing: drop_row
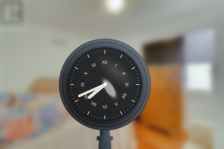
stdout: **7:41**
